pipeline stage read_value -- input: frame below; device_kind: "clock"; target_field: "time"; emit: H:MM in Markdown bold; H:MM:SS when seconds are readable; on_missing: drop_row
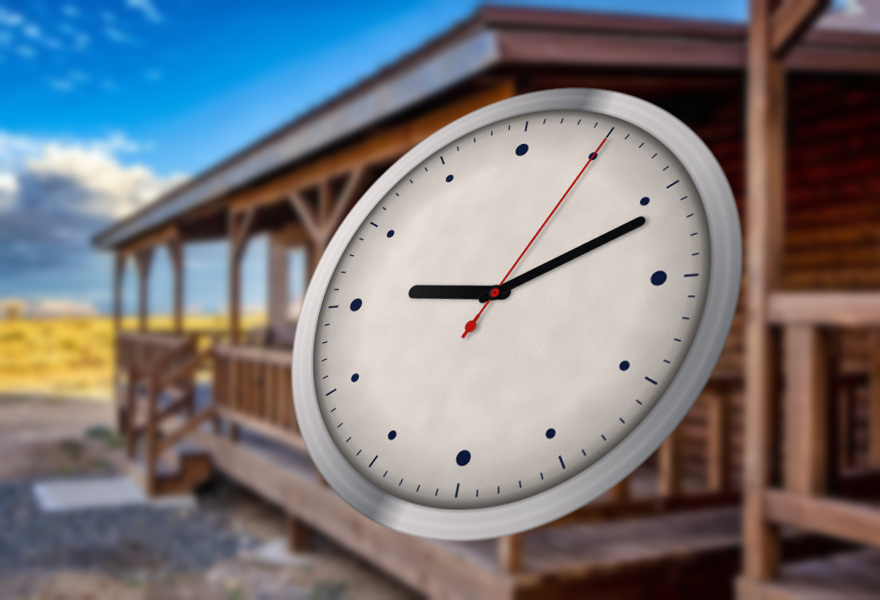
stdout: **9:11:05**
